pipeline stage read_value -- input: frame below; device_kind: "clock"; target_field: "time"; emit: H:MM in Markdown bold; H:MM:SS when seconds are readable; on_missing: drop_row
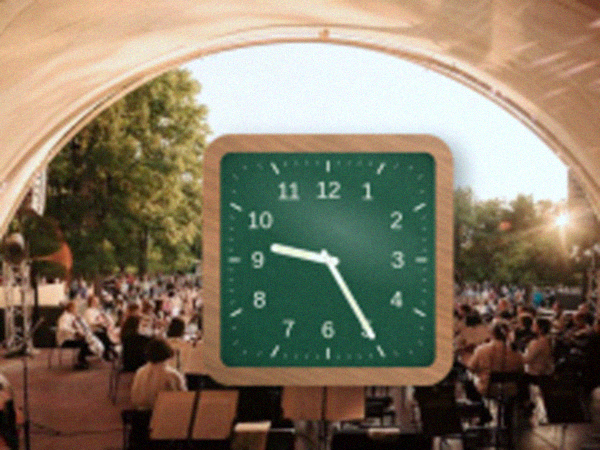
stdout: **9:25**
